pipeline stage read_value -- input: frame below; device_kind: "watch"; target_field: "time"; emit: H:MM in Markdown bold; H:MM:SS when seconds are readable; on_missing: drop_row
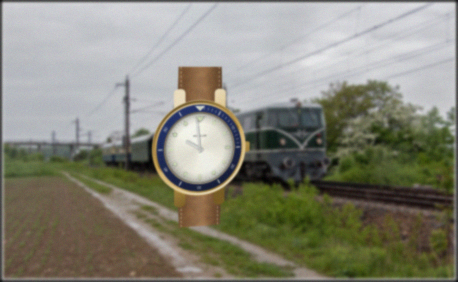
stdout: **9:59**
